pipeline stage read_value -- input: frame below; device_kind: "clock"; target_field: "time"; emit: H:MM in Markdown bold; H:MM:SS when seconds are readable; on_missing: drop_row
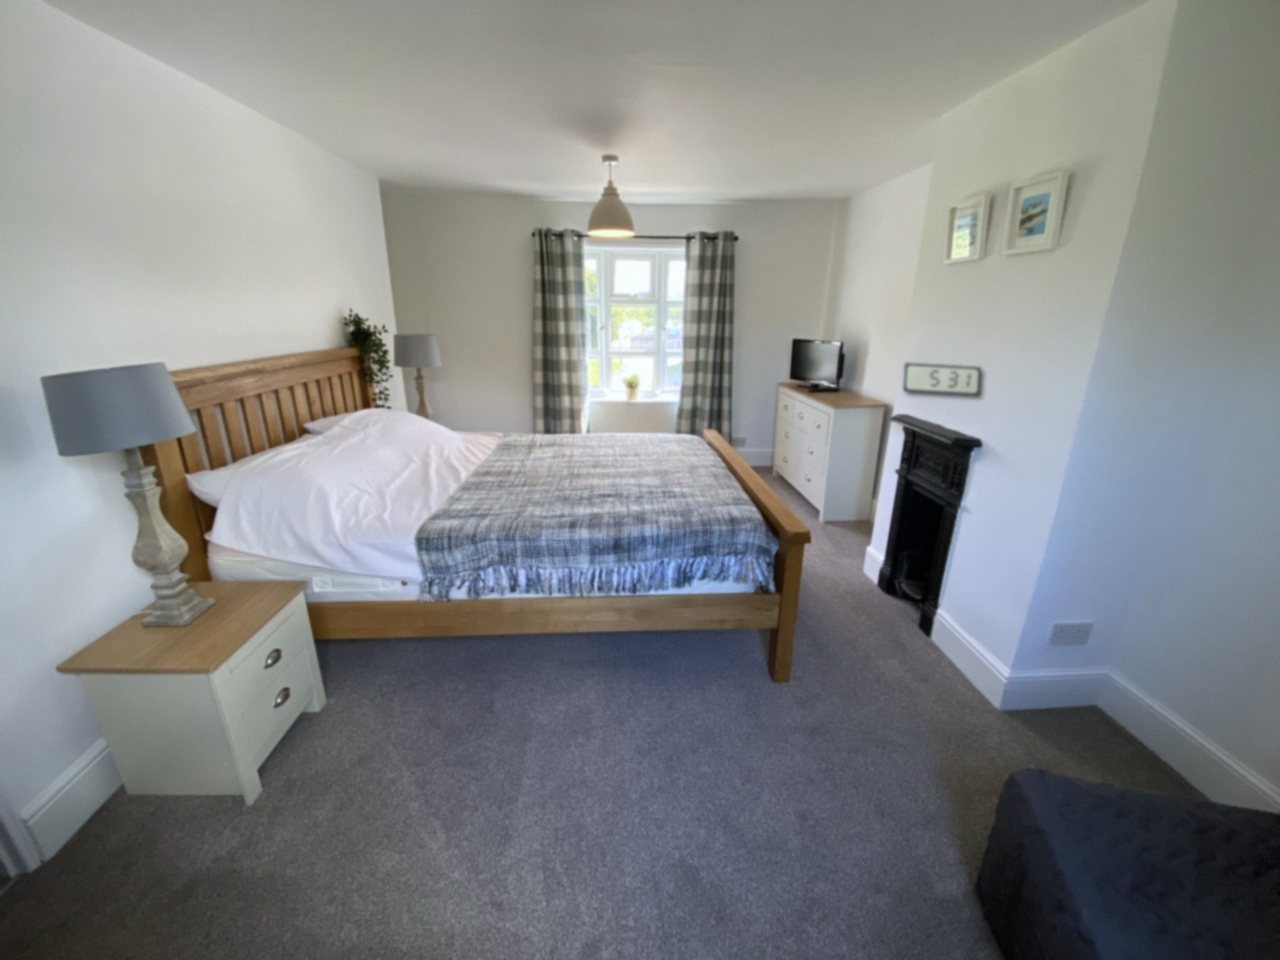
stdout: **5:31**
